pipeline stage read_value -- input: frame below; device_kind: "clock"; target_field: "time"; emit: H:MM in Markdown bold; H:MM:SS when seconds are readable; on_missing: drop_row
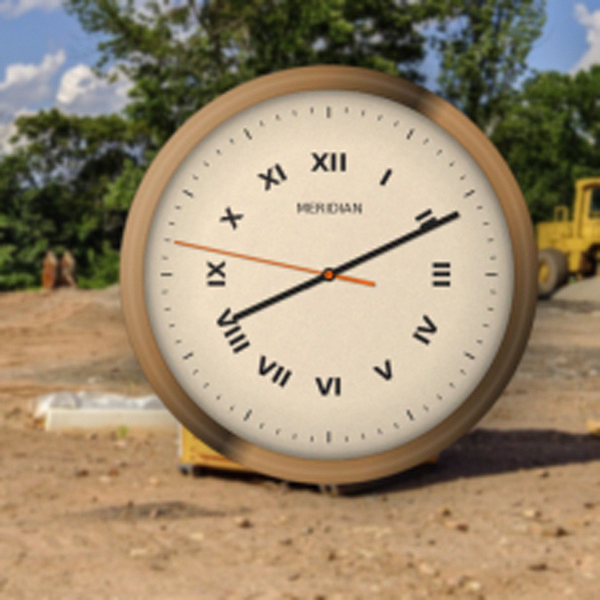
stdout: **8:10:47**
